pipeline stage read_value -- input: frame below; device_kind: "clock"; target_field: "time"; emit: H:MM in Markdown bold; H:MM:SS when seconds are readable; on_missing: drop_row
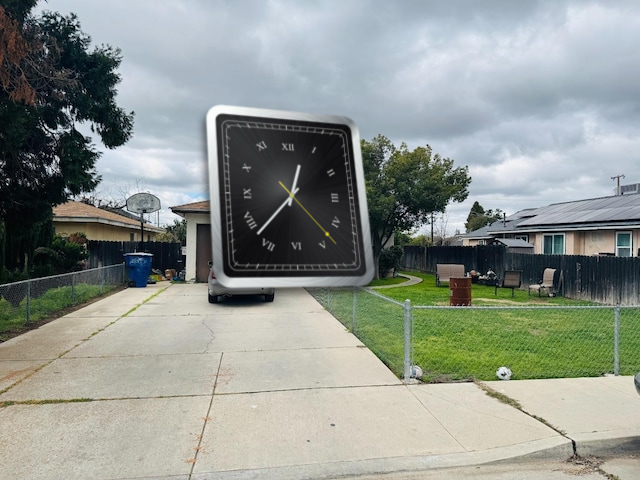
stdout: **12:37:23**
